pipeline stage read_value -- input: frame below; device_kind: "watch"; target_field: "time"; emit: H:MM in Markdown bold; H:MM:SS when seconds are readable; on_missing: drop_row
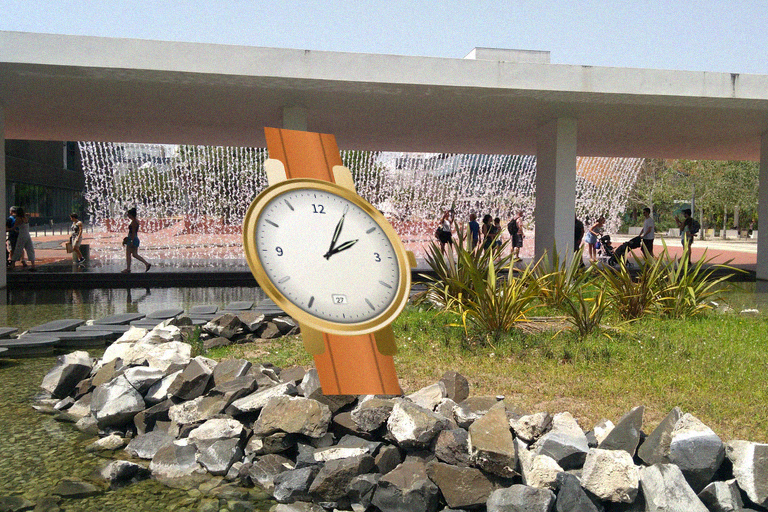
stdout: **2:05**
